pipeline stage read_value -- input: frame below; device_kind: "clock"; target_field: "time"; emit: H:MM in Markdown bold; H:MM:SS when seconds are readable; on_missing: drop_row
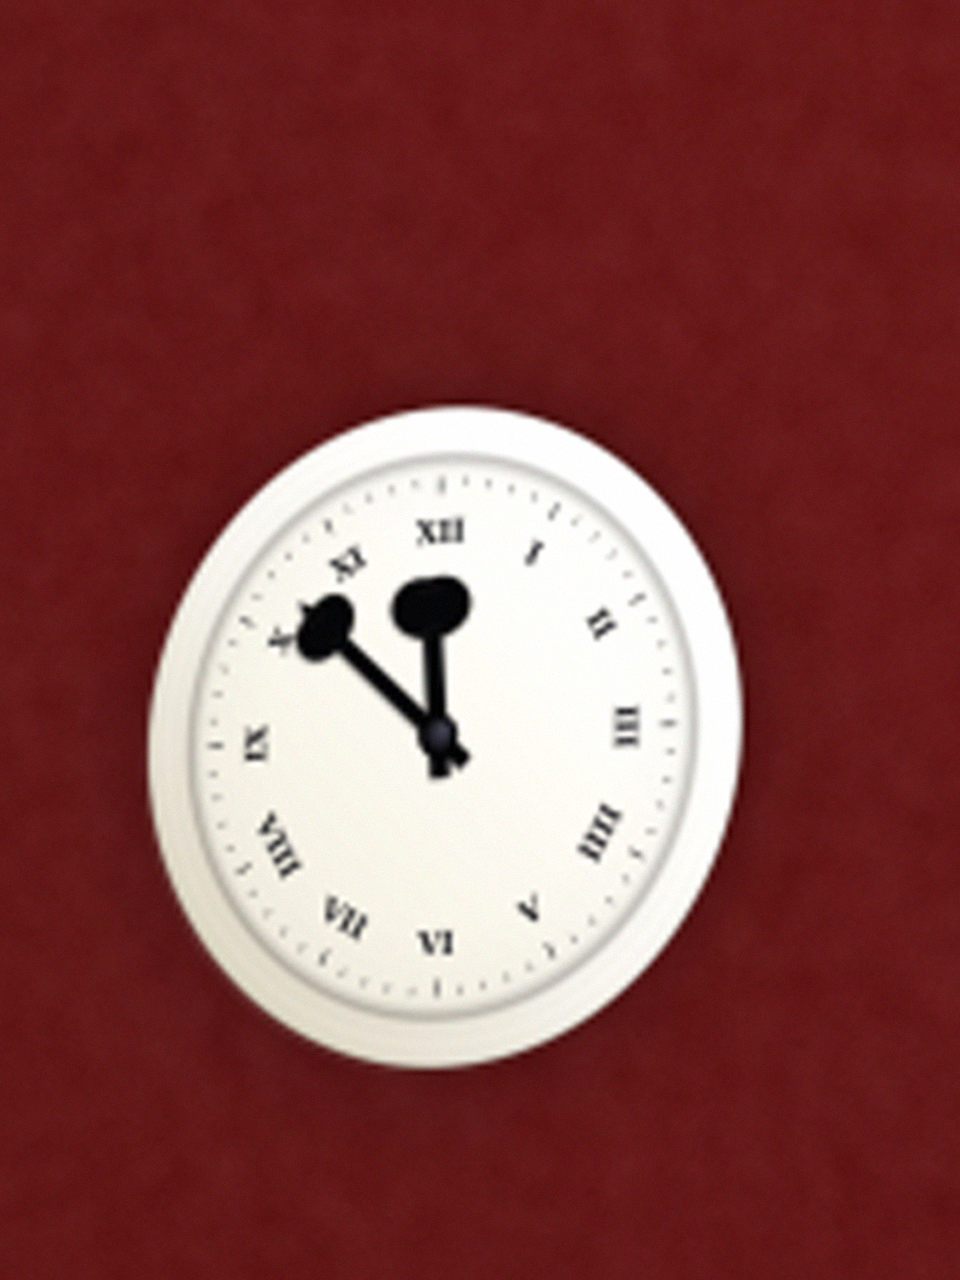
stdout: **11:52**
